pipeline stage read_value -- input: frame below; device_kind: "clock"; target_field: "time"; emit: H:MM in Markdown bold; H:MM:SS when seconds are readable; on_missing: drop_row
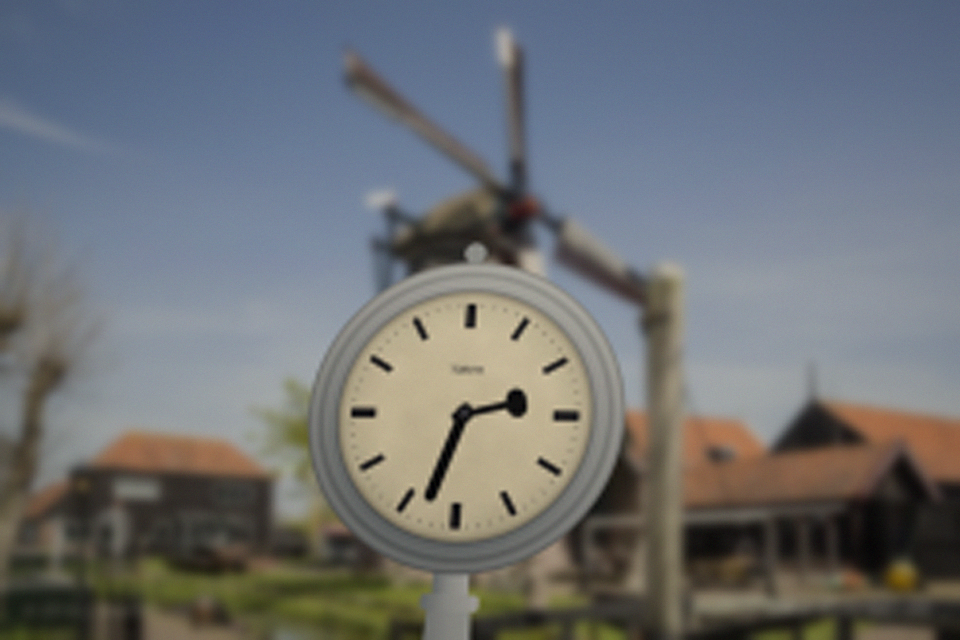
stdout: **2:33**
